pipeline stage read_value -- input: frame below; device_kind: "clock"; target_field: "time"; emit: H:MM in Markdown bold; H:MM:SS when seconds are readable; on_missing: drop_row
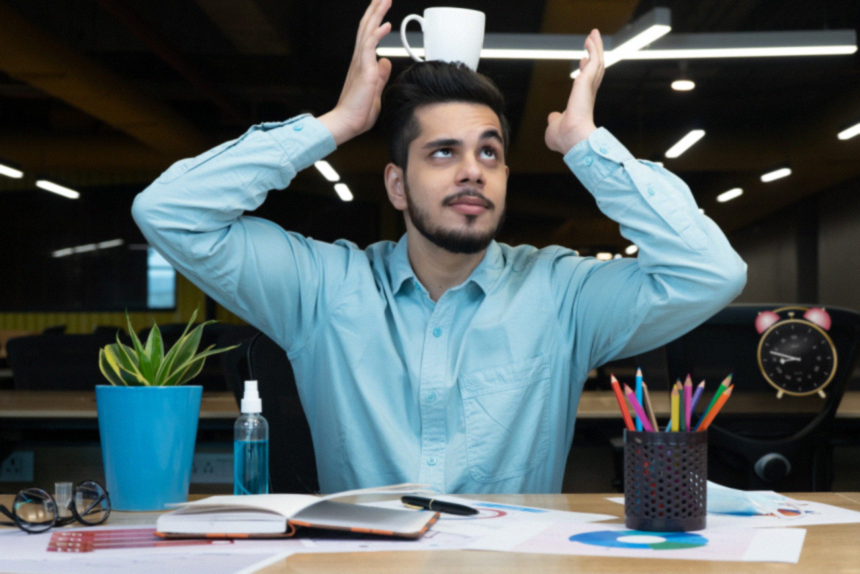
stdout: **8:48**
